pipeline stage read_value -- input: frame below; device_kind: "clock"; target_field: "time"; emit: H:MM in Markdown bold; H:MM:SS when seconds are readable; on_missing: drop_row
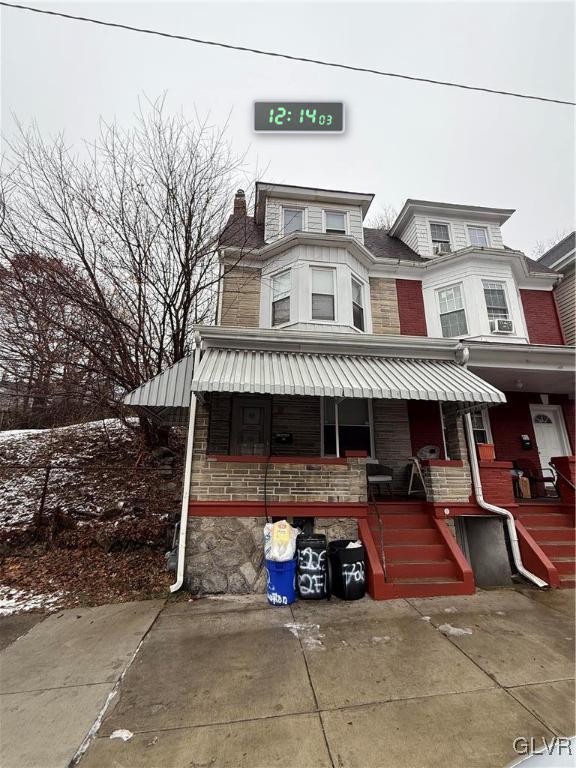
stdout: **12:14:03**
